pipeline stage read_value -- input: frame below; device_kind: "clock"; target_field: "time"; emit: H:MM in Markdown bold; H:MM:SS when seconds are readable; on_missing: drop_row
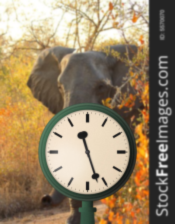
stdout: **11:27**
